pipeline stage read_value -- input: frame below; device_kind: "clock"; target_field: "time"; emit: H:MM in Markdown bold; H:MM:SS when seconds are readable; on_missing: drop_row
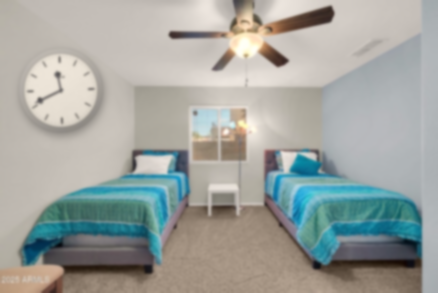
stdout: **11:41**
